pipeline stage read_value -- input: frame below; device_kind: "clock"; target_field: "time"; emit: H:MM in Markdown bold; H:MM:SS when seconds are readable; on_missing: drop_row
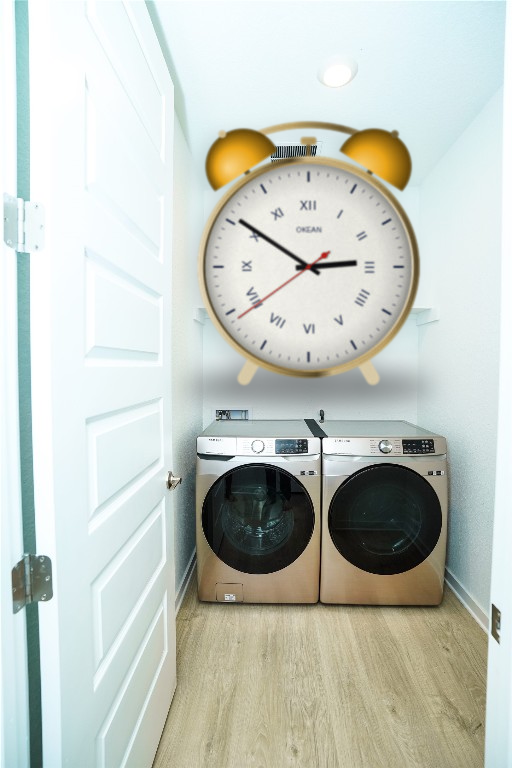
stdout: **2:50:39**
